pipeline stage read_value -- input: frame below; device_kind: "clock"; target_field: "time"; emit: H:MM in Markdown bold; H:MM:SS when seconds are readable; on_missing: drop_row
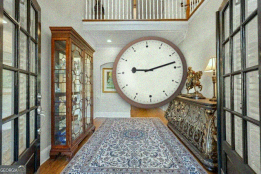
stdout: **9:13**
